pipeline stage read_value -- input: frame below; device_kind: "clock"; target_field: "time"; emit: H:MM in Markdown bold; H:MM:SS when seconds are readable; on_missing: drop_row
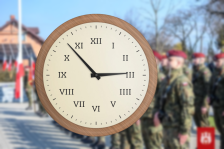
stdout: **2:53**
